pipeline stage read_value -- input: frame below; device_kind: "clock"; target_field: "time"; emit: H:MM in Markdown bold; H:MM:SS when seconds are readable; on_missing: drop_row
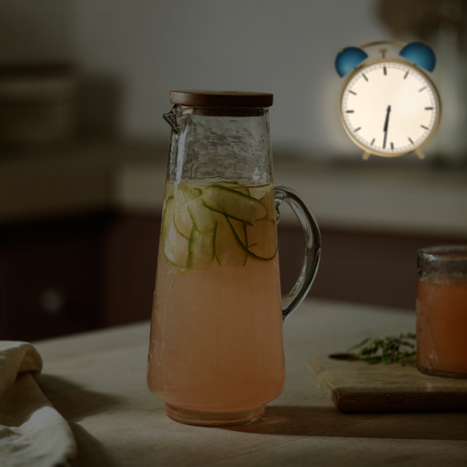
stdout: **6:32**
